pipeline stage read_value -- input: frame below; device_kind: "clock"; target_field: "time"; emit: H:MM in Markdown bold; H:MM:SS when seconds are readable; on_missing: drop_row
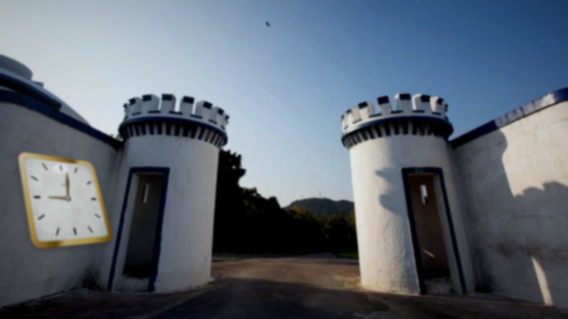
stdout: **9:02**
